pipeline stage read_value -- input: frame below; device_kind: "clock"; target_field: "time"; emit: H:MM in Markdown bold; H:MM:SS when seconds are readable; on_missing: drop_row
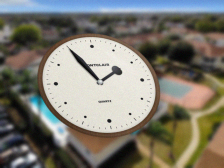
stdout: **1:55**
